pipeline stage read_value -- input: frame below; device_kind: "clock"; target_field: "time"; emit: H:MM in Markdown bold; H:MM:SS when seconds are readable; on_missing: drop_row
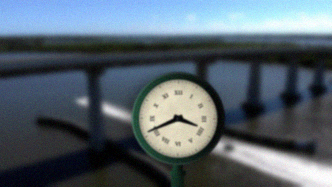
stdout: **3:41**
